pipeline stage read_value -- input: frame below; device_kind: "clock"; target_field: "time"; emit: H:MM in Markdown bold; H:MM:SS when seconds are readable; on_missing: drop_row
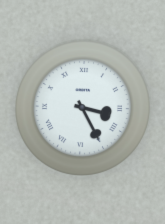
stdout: **3:25**
